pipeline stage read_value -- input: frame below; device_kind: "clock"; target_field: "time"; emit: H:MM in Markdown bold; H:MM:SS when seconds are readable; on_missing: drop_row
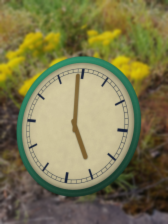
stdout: **4:59**
